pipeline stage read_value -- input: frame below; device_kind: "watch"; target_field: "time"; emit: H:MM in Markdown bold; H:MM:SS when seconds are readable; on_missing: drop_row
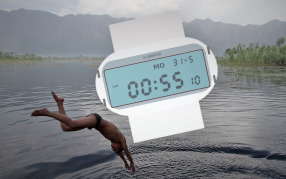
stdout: **0:55:10**
